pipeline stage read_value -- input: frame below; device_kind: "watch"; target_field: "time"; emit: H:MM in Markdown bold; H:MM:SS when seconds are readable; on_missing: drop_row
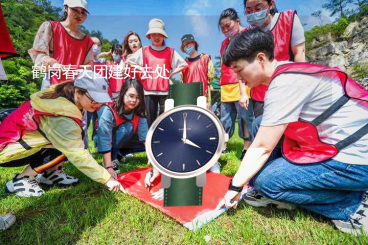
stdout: **4:00**
